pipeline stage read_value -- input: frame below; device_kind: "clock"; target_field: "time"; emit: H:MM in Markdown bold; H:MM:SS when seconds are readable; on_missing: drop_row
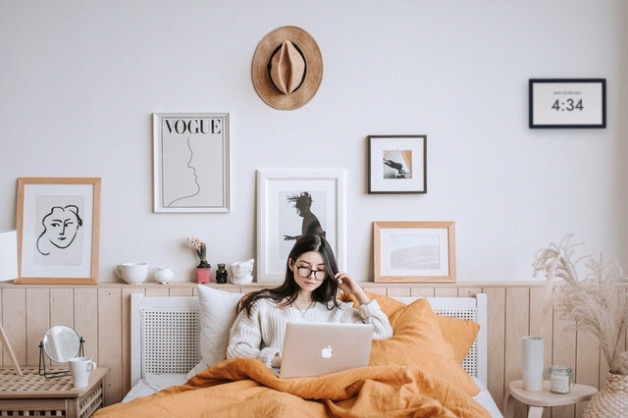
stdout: **4:34**
